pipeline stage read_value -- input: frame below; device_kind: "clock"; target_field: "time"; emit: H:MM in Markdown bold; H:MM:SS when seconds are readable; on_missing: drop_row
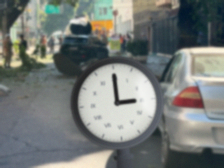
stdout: **3:00**
